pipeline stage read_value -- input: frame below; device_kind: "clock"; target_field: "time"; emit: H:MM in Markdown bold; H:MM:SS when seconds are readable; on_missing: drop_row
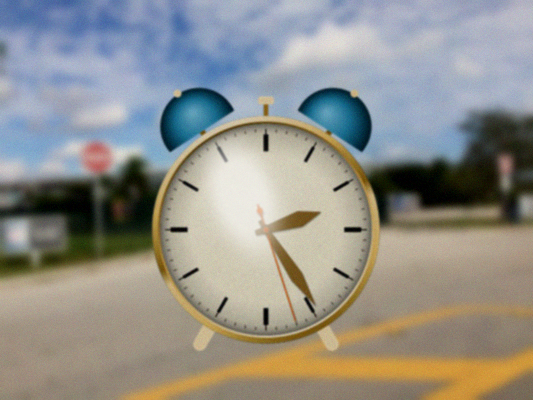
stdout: **2:24:27**
